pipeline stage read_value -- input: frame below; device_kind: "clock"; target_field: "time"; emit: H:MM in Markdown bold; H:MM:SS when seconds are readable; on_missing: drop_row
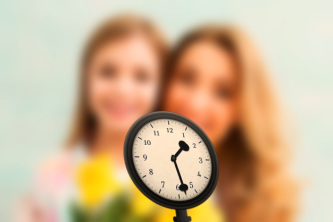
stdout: **1:28**
